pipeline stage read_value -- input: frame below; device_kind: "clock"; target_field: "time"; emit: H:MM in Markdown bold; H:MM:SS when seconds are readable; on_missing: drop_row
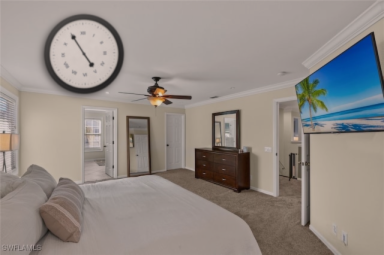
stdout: **4:55**
